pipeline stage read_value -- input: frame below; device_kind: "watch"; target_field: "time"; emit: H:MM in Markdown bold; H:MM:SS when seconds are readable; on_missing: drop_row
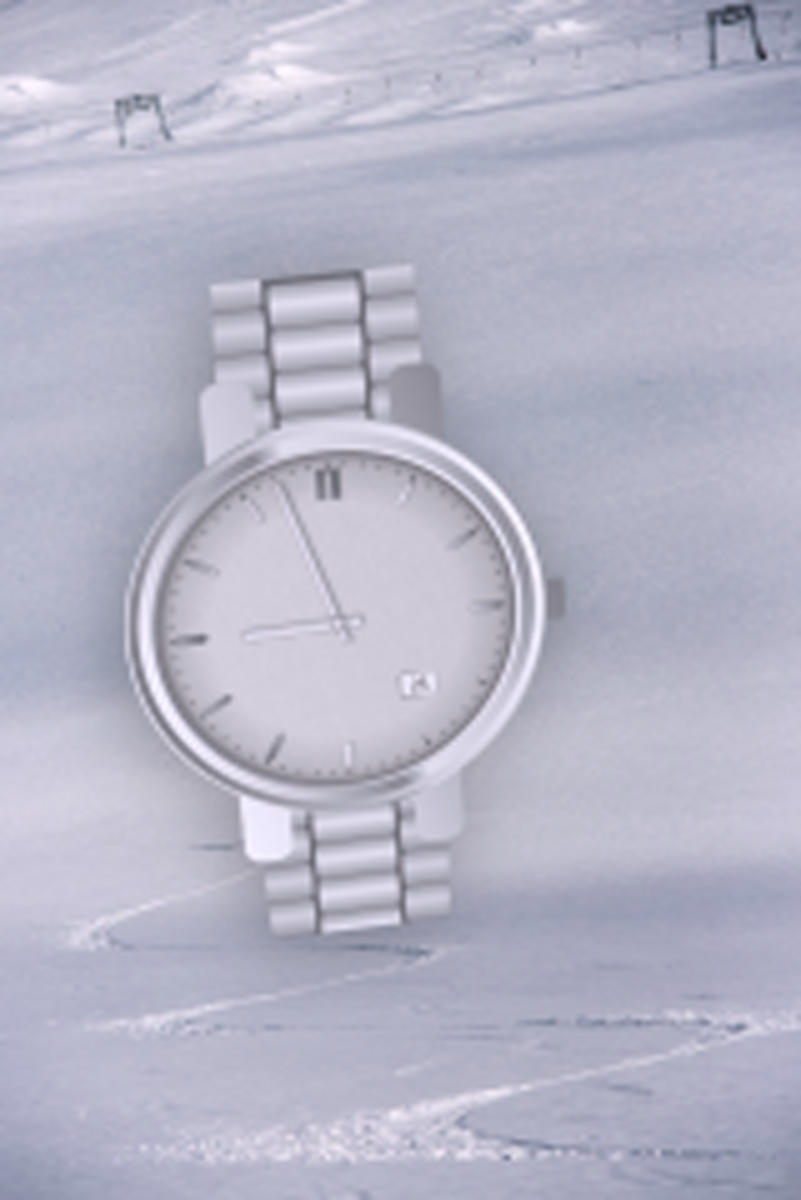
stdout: **8:57**
